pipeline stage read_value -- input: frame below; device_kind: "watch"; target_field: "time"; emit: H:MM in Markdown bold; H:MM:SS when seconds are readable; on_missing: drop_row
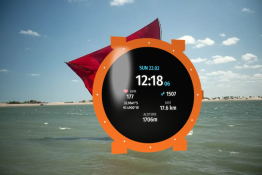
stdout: **12:18**
